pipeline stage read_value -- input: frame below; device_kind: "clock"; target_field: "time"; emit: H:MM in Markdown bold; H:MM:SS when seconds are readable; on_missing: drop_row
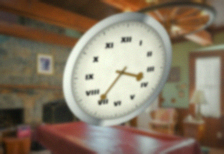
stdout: **3:36**
